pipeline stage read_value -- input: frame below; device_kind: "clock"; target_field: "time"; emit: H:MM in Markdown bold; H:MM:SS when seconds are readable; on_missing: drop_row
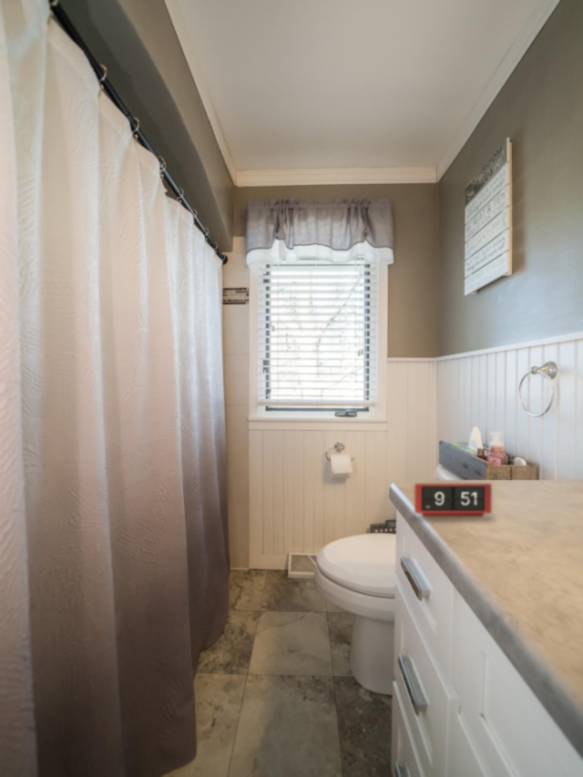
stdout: **9:51**
